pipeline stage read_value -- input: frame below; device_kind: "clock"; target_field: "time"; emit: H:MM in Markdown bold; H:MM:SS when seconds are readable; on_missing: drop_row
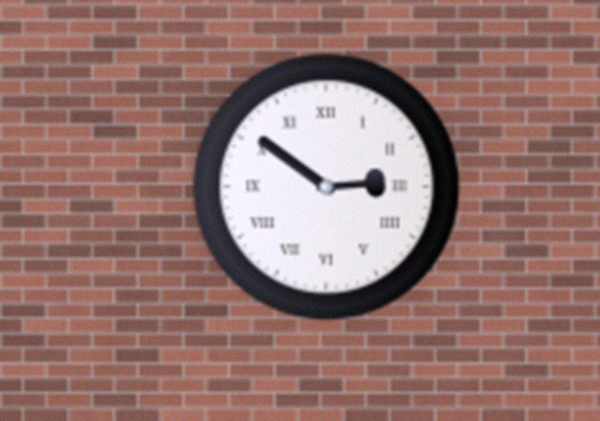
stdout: **2:51**
